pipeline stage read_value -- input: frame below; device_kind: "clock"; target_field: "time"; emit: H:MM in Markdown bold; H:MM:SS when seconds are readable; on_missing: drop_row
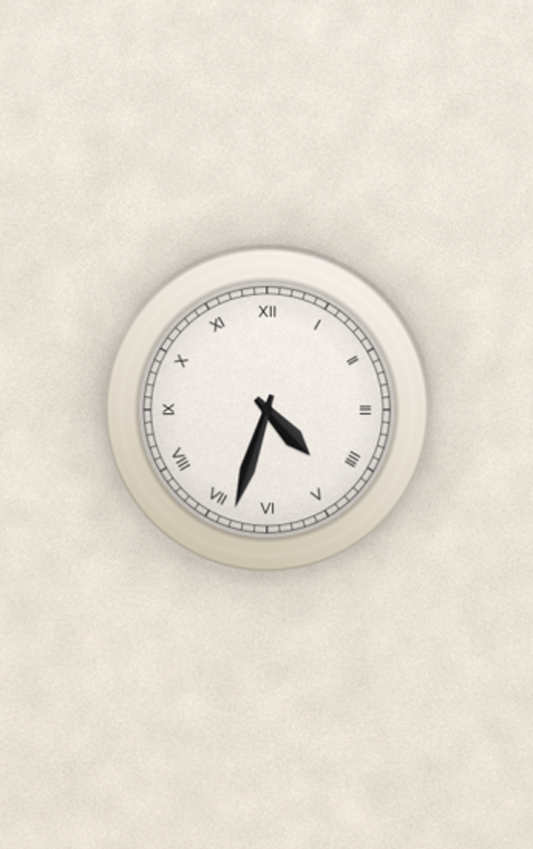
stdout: **4:33**
